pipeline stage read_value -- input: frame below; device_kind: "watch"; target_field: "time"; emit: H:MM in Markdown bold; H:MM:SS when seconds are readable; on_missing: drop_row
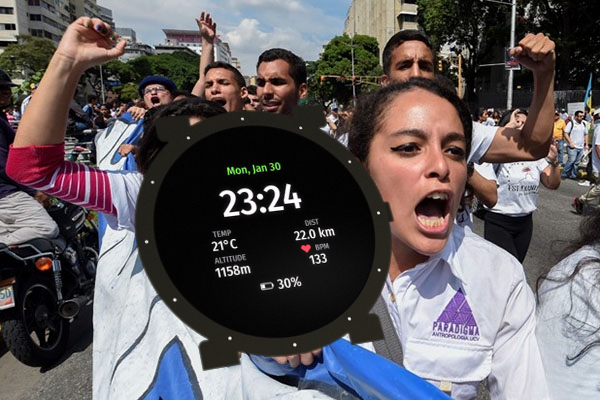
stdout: **23:24**
